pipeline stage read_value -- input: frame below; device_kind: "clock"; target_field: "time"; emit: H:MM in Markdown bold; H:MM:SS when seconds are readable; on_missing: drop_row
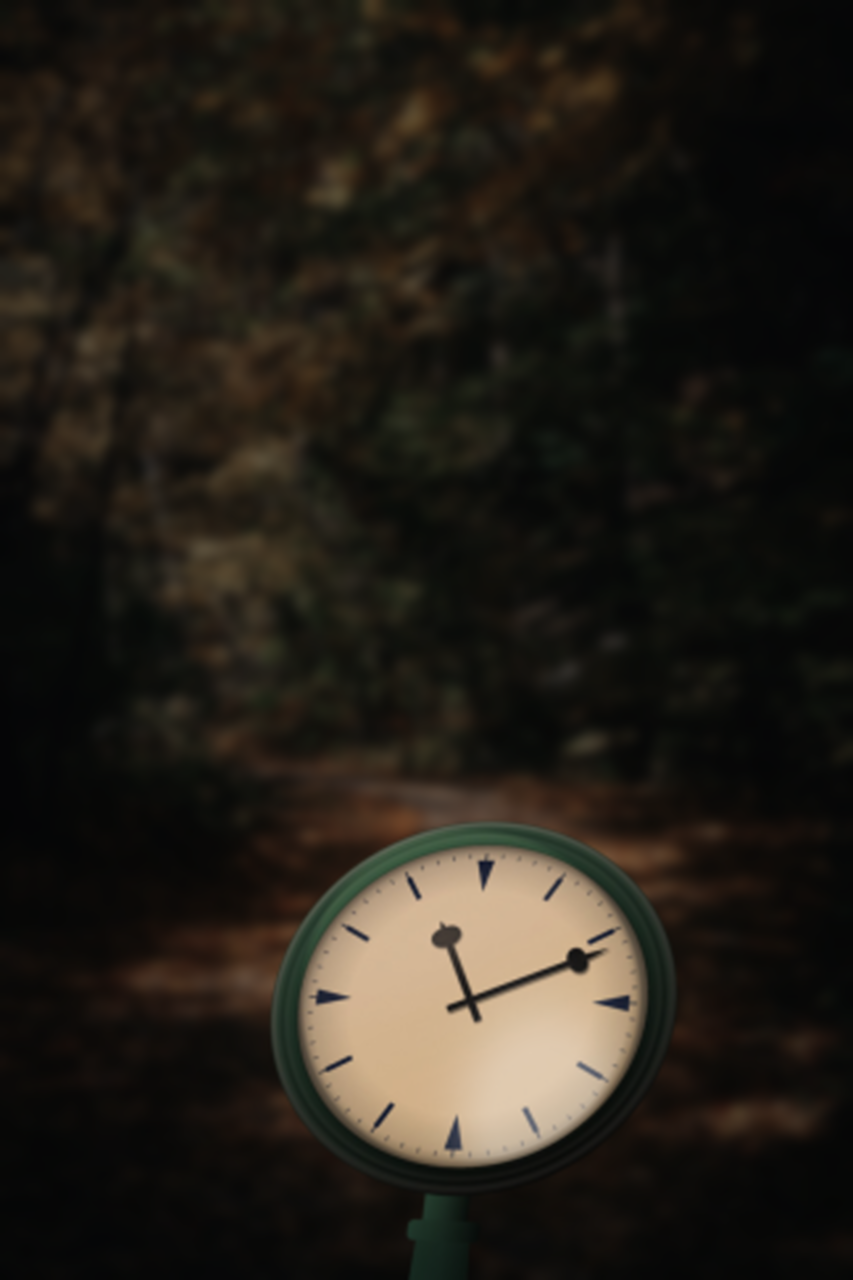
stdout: **11:11**
